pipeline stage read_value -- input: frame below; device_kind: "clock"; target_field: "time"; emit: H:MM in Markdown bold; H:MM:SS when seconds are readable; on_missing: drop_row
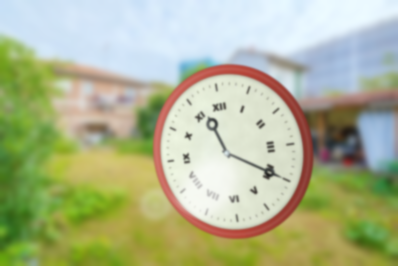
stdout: **11:20**
